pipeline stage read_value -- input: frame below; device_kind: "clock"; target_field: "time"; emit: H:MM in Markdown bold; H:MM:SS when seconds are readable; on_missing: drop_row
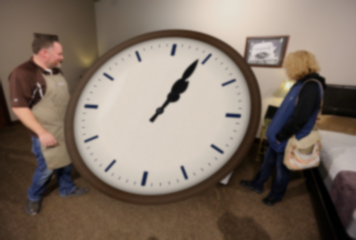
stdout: **1:04**
